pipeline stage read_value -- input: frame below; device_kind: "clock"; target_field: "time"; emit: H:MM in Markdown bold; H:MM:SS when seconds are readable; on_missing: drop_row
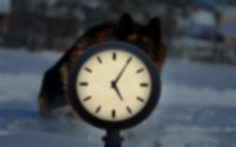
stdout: **5:05**
